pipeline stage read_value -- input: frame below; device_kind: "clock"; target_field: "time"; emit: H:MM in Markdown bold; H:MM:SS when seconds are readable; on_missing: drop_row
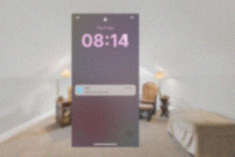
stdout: **8:14**
